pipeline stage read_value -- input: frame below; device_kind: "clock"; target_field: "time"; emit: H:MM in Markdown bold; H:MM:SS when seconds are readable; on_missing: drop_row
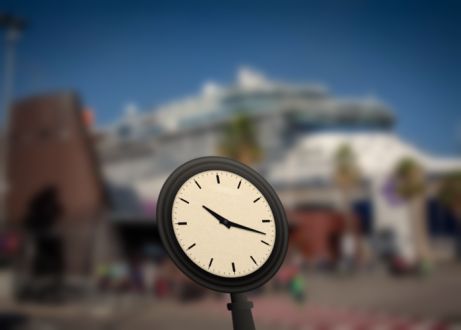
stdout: **10:18**
